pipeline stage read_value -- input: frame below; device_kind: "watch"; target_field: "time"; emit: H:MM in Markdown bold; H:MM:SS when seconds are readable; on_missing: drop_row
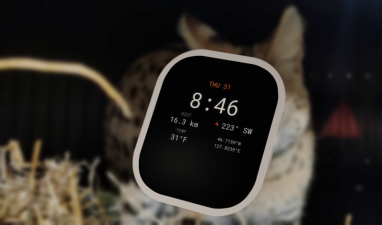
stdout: **8:46**
